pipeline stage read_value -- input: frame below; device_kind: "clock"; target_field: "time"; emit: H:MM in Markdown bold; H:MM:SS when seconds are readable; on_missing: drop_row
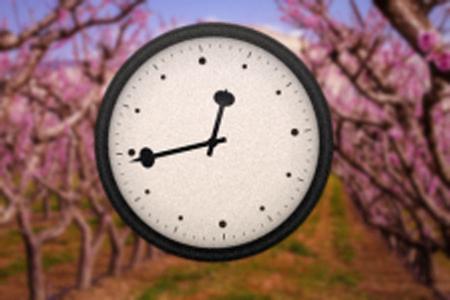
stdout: **12:44**
